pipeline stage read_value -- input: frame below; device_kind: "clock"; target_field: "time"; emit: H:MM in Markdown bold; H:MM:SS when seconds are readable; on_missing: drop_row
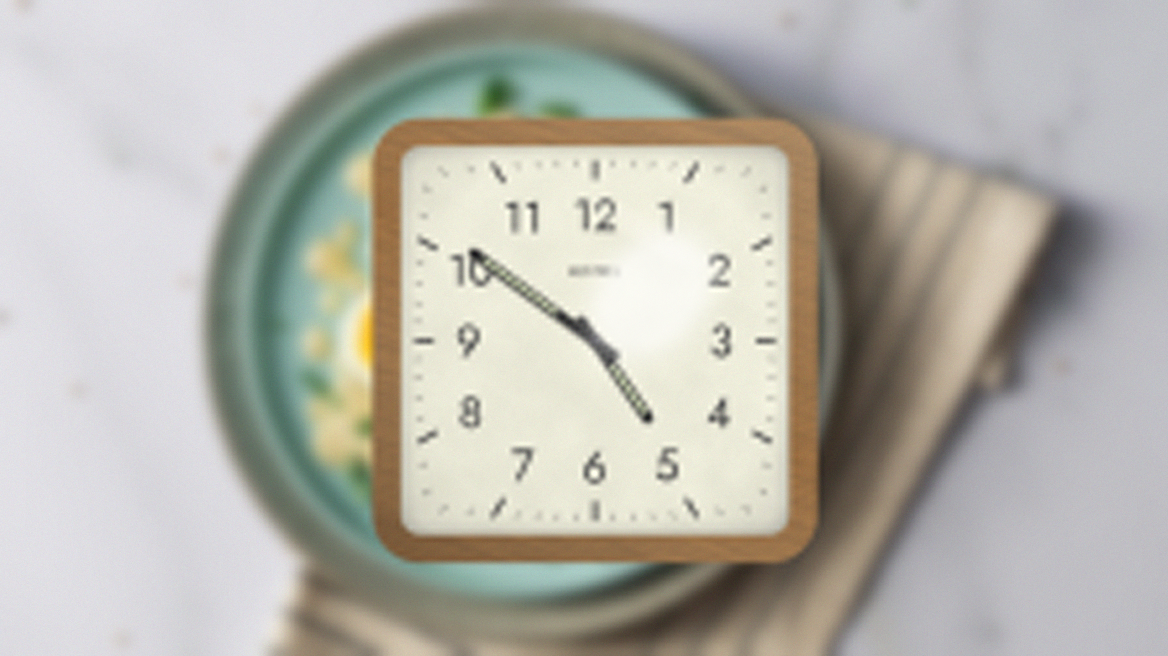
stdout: **4:51**
